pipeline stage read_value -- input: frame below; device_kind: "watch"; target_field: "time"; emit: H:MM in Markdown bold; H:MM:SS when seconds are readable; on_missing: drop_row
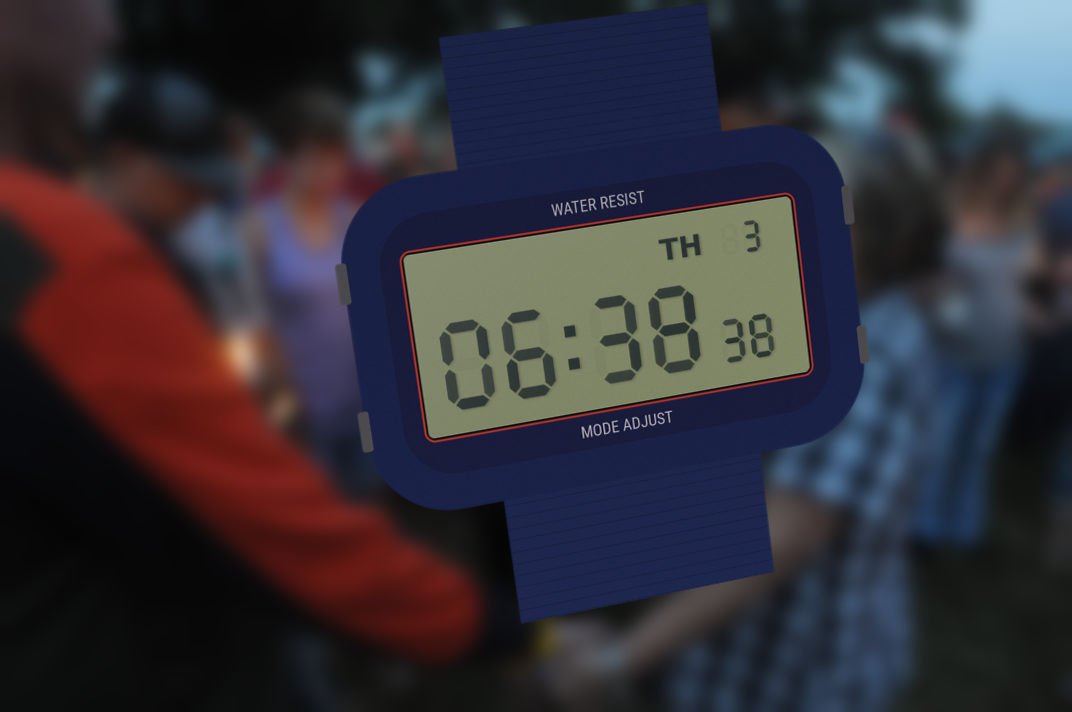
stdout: **6:38:38**
